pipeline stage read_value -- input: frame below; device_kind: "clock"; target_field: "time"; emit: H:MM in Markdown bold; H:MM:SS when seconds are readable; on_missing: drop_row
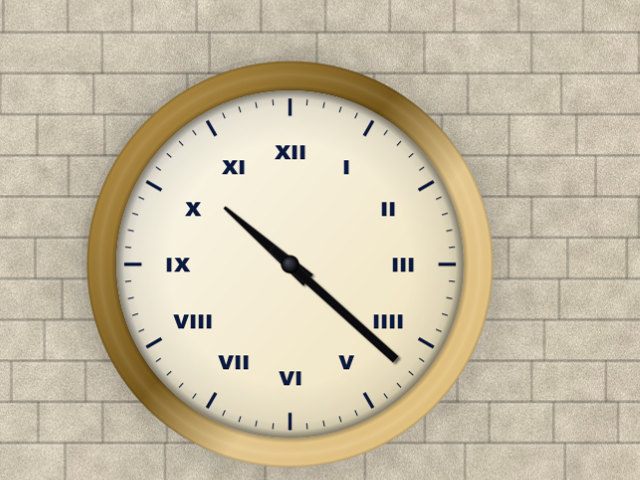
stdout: **10:22**
